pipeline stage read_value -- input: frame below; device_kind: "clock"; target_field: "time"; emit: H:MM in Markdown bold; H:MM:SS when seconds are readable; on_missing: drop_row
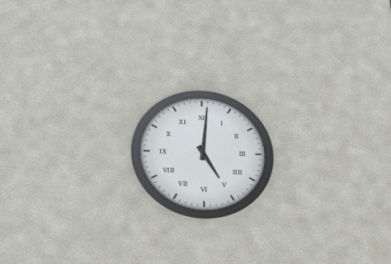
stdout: **5:01**
